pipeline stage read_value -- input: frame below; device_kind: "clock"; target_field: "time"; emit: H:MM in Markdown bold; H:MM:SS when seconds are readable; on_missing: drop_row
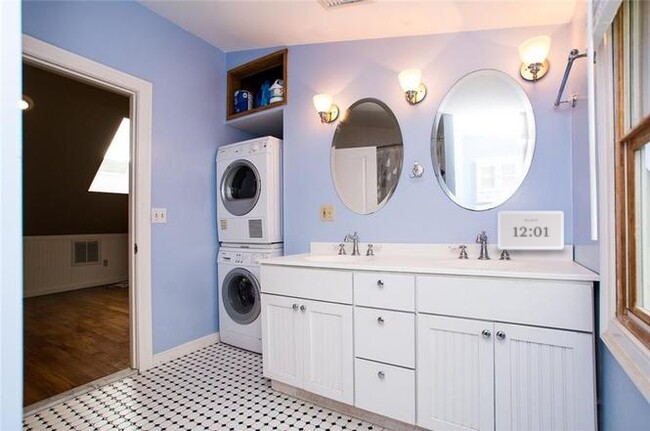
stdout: **12:01**
